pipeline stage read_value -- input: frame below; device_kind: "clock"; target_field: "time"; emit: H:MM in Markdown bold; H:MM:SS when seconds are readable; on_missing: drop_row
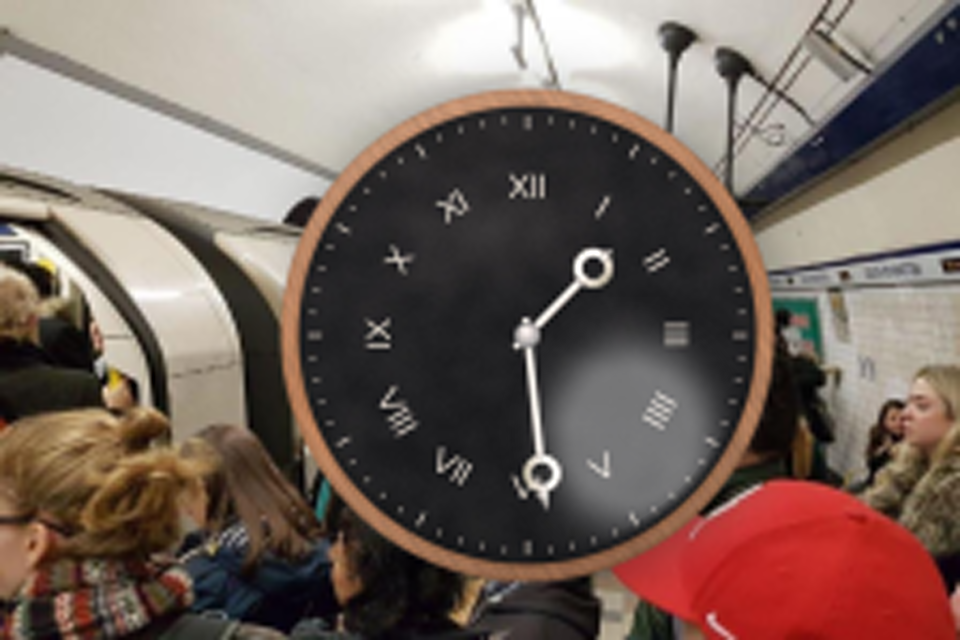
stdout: **1:29**
